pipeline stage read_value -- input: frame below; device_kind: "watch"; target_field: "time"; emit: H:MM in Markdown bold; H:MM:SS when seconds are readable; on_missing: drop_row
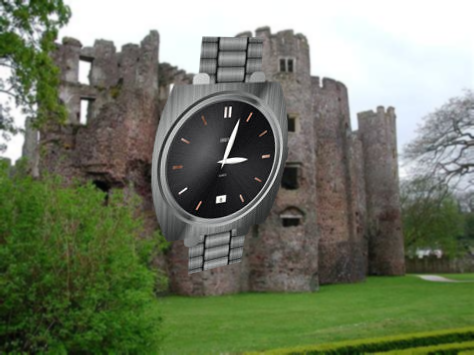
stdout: **3:03**
